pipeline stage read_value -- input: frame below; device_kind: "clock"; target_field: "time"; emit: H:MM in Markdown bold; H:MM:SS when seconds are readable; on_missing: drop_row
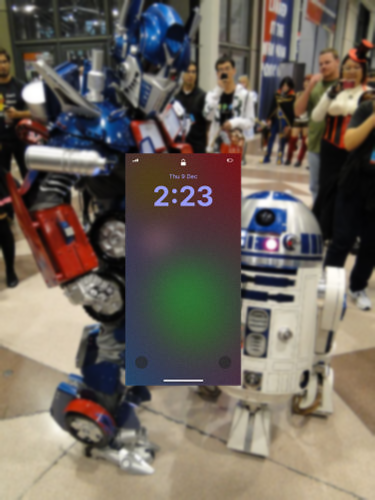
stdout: **2:23**
